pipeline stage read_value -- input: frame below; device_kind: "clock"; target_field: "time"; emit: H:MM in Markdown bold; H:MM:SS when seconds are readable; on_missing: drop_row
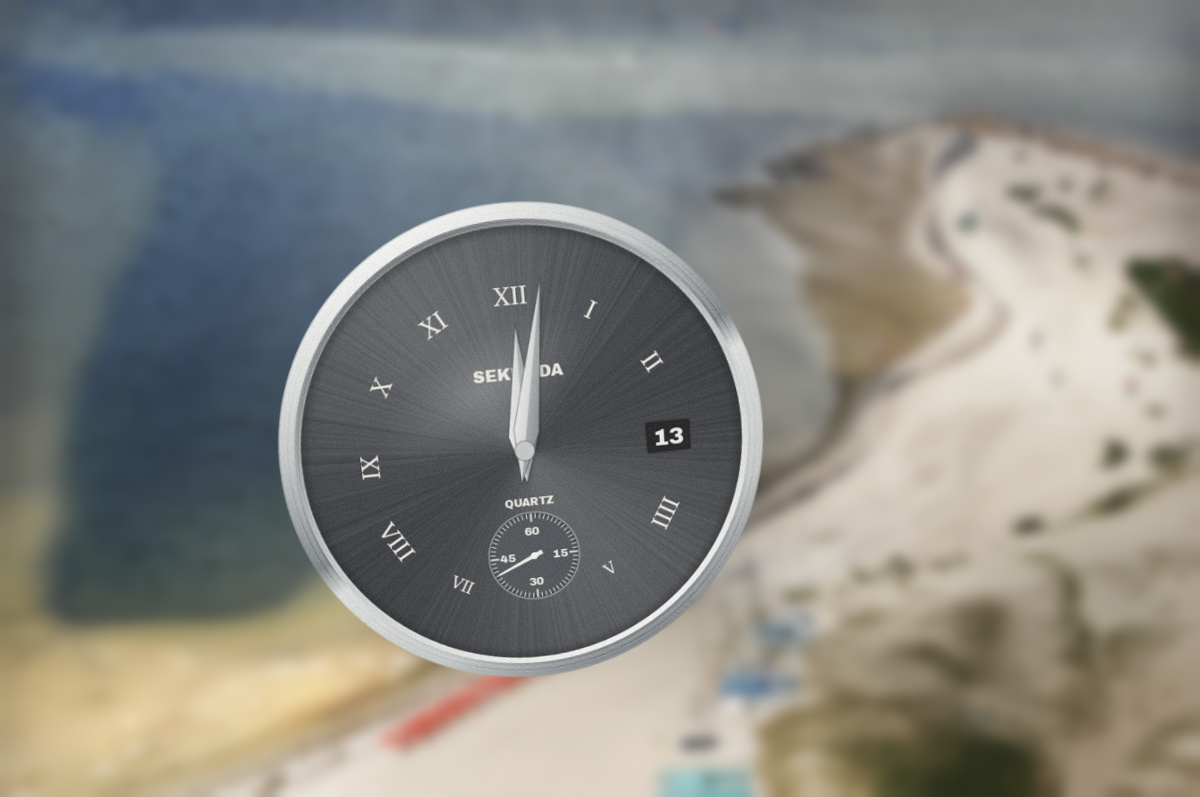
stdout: **12:01:41**
